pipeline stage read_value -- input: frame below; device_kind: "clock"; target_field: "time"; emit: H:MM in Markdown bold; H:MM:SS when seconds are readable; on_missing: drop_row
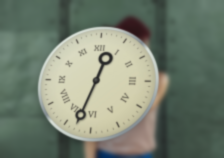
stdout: **12:33**
